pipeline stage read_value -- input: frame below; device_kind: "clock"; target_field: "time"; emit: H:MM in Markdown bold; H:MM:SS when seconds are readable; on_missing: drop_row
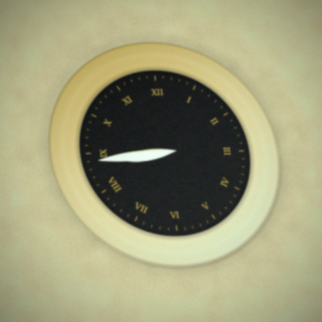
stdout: **8:44**
